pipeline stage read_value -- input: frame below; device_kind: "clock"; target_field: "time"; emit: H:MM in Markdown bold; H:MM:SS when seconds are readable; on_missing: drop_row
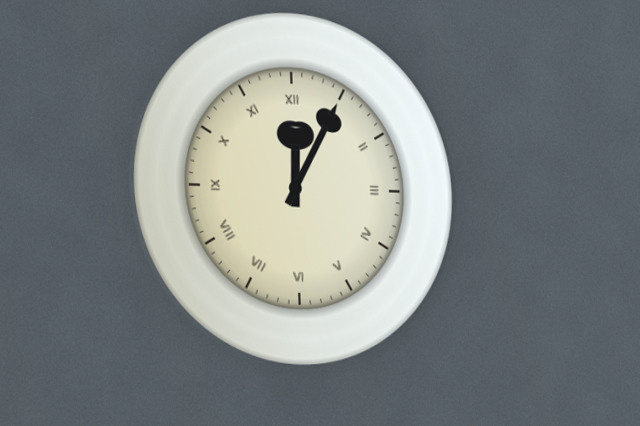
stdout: **12:05**
